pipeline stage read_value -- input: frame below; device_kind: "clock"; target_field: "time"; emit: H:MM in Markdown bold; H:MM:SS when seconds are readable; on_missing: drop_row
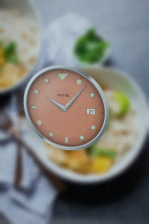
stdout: **10:07**
